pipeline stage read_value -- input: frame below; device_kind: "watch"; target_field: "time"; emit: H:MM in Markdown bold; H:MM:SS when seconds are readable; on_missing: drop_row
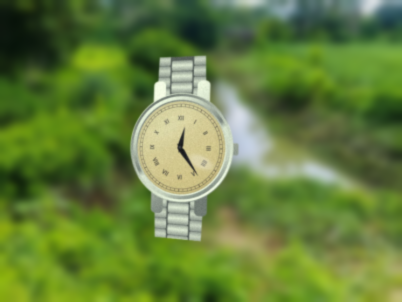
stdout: **12:24**
